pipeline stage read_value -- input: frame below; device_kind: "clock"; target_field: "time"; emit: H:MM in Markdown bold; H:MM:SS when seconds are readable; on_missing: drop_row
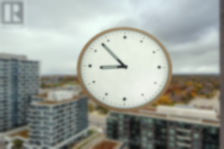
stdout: **8:53**
